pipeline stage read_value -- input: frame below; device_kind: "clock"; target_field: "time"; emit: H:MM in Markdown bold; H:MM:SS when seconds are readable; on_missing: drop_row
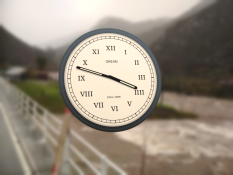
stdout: **3:48**
